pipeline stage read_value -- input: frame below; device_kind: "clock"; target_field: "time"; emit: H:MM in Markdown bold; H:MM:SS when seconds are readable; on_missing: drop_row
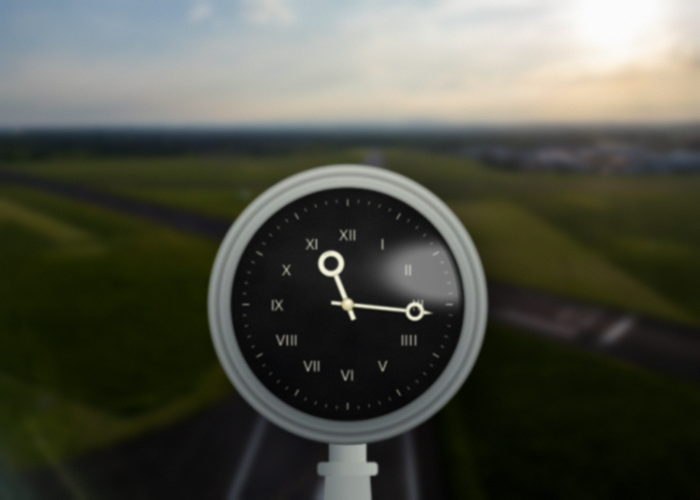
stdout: **11:16**
